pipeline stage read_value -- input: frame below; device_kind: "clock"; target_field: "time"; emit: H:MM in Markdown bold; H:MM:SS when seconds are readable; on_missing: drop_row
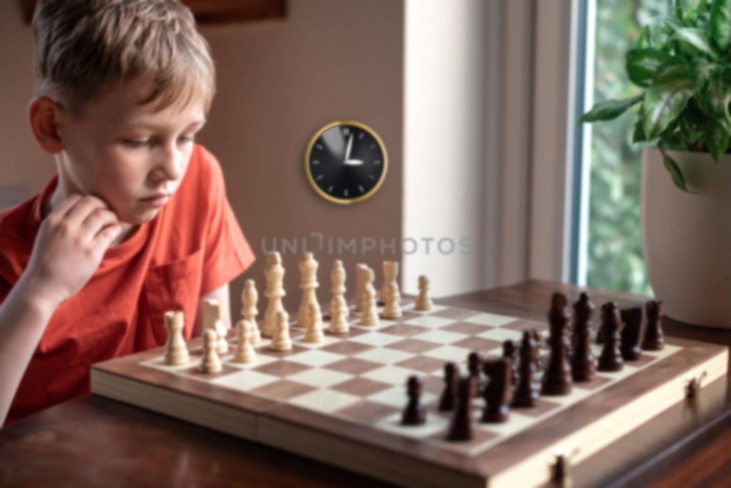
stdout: **3:02**
